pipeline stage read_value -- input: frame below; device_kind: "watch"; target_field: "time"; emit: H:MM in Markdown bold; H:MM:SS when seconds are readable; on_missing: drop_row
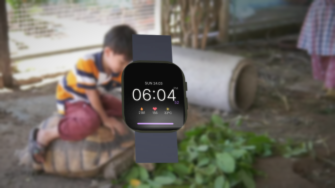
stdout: **6:04**
